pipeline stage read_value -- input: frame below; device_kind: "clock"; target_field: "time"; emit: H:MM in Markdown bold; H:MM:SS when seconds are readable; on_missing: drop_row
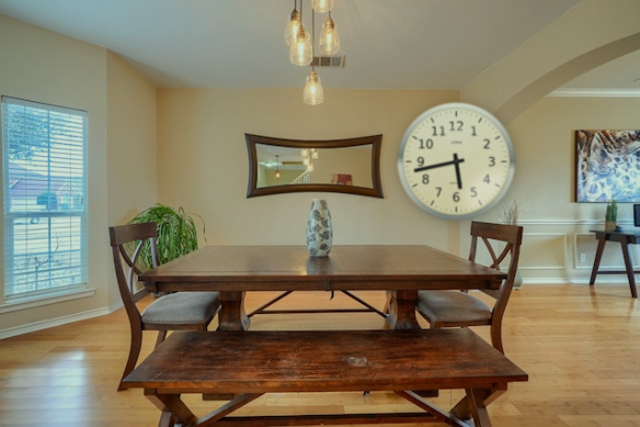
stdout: **5:43**
